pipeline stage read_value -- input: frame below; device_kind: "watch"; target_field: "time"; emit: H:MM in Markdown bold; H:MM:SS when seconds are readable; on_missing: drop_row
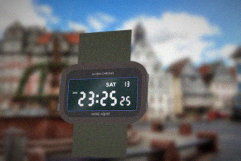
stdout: **23:25:25**
